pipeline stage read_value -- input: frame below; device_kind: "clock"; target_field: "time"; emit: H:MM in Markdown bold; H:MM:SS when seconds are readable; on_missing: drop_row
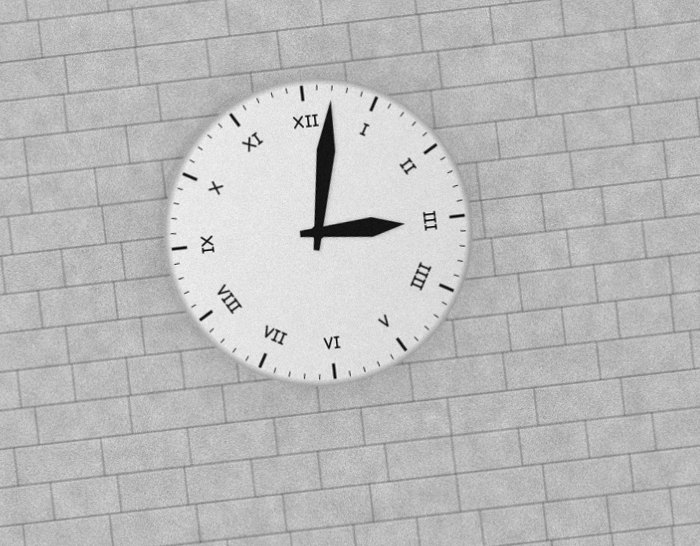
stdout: **3:02**
